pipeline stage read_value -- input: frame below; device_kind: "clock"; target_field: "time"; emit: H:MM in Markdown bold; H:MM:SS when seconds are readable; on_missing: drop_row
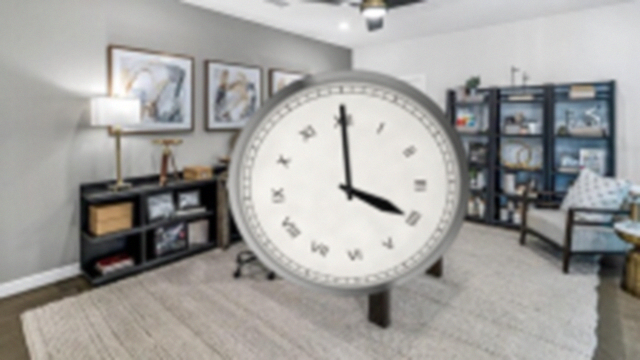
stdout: **4:00**
